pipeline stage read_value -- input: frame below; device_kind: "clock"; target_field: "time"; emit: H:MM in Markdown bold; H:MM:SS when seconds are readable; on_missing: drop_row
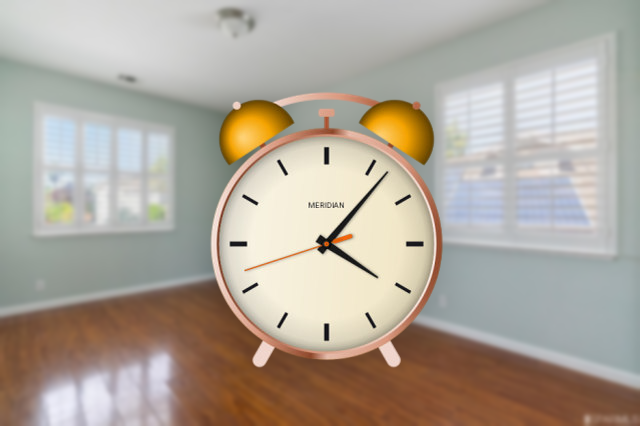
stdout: **4:06:42**
